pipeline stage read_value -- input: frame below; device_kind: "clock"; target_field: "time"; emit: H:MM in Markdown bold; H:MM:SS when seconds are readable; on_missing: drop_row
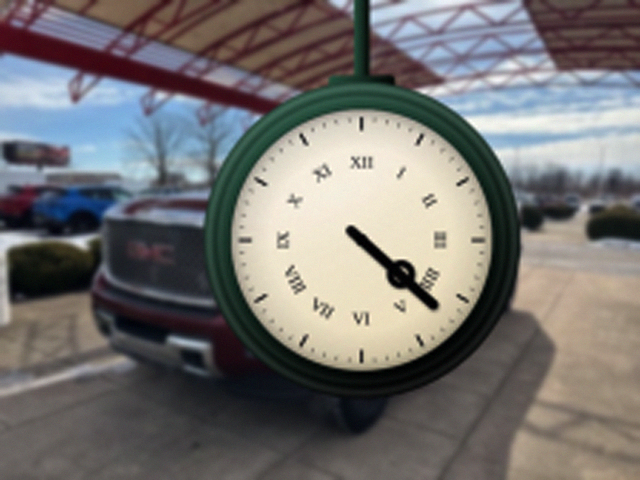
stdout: **4:22**
